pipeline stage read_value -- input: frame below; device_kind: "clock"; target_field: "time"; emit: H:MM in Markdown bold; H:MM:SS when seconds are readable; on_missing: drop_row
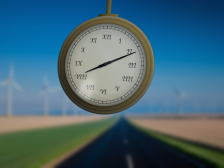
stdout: **8:11**
